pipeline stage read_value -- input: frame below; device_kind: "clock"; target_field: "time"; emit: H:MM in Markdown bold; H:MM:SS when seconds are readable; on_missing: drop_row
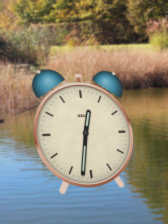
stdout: **12:32**
